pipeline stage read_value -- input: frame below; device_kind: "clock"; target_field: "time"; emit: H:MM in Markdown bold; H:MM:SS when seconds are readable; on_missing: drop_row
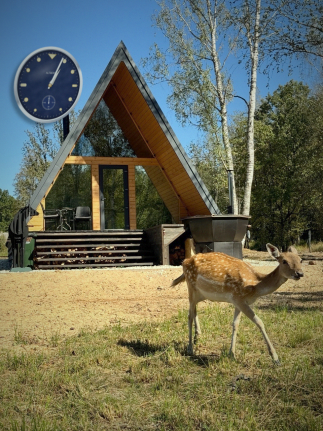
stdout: **1:04**
